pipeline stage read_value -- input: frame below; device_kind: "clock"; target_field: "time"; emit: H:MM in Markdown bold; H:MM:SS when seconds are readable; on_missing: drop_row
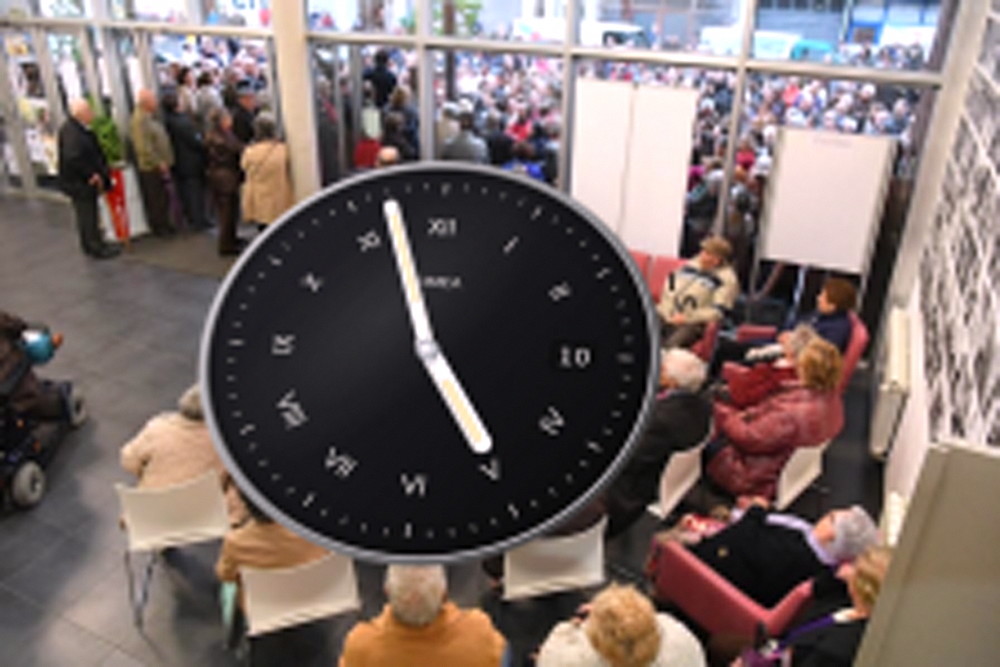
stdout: **4:57**
